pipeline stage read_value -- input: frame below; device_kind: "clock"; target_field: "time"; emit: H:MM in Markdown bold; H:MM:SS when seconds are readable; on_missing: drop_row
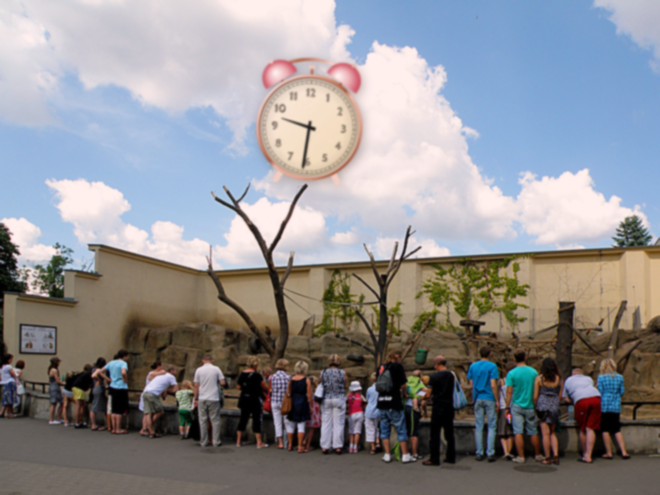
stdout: **9:31**
